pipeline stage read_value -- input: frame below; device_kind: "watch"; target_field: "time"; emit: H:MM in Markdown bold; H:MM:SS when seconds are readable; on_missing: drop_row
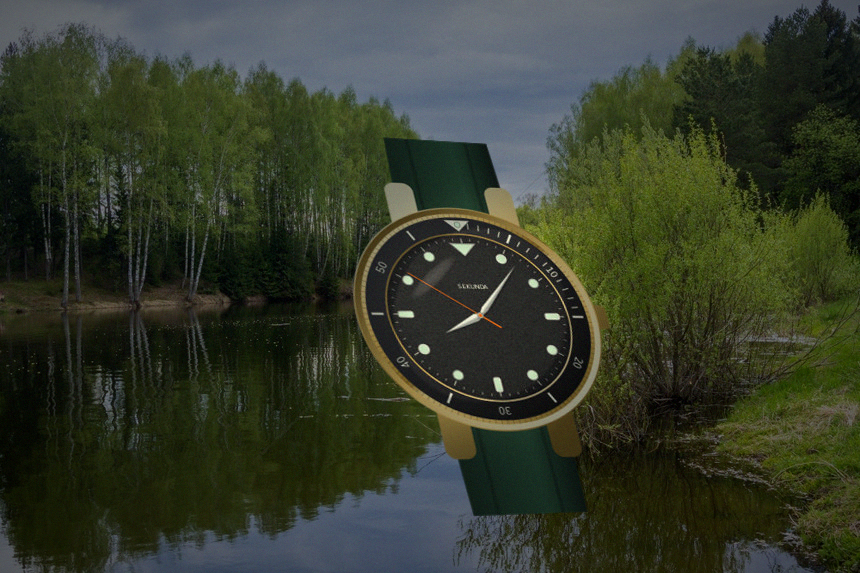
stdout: **8:06:51**
